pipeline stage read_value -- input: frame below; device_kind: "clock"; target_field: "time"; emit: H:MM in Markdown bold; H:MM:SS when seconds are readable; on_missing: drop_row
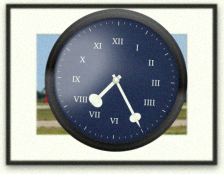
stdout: **7:25**
